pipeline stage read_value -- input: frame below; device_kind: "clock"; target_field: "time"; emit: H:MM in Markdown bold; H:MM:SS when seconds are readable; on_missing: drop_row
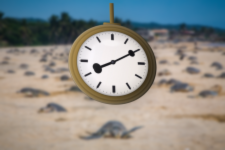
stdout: **8:10**
